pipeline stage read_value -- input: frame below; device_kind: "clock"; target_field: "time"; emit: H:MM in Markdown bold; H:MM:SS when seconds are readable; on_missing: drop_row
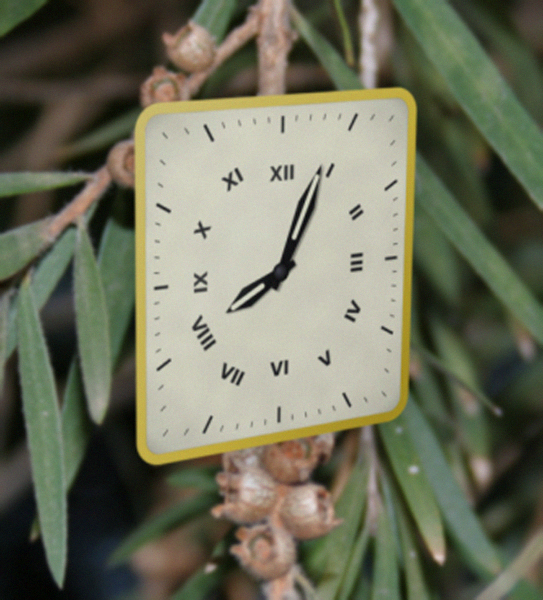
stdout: **8:04**
